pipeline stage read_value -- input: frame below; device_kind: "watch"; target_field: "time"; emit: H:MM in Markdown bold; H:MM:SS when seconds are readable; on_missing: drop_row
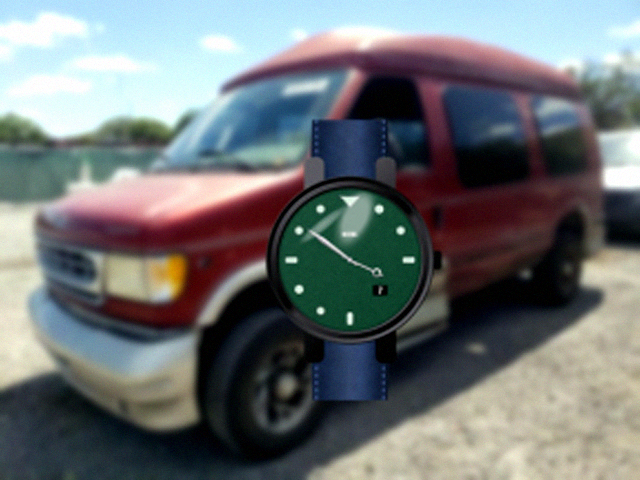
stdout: **3:51**
